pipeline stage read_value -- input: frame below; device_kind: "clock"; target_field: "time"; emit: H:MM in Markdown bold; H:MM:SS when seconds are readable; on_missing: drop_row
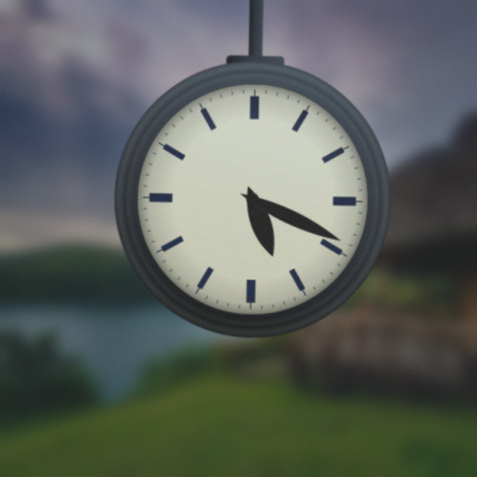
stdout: **5:19**
